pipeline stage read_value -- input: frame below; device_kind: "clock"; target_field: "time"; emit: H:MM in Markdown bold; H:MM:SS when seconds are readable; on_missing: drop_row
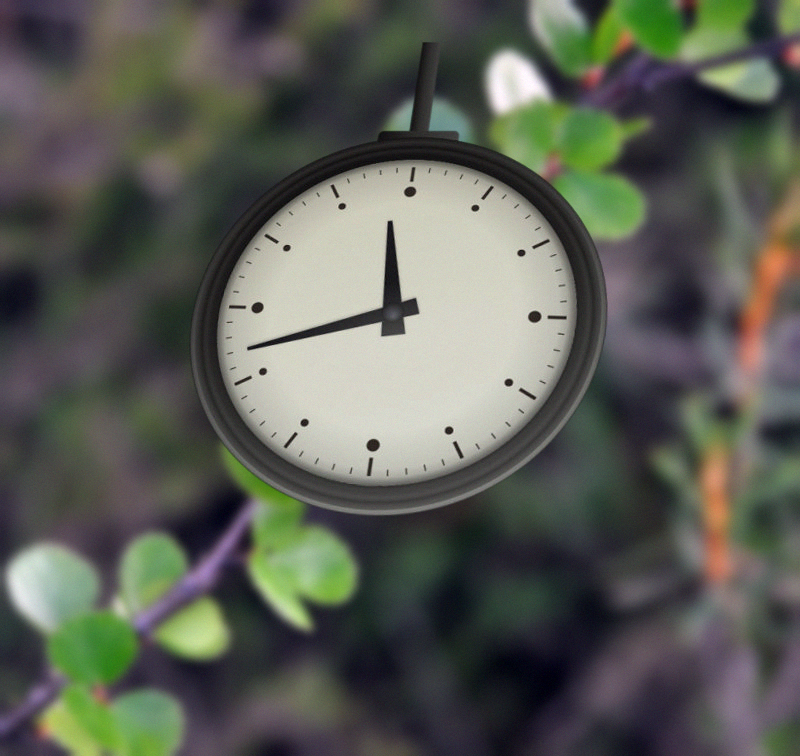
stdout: **11:42**
